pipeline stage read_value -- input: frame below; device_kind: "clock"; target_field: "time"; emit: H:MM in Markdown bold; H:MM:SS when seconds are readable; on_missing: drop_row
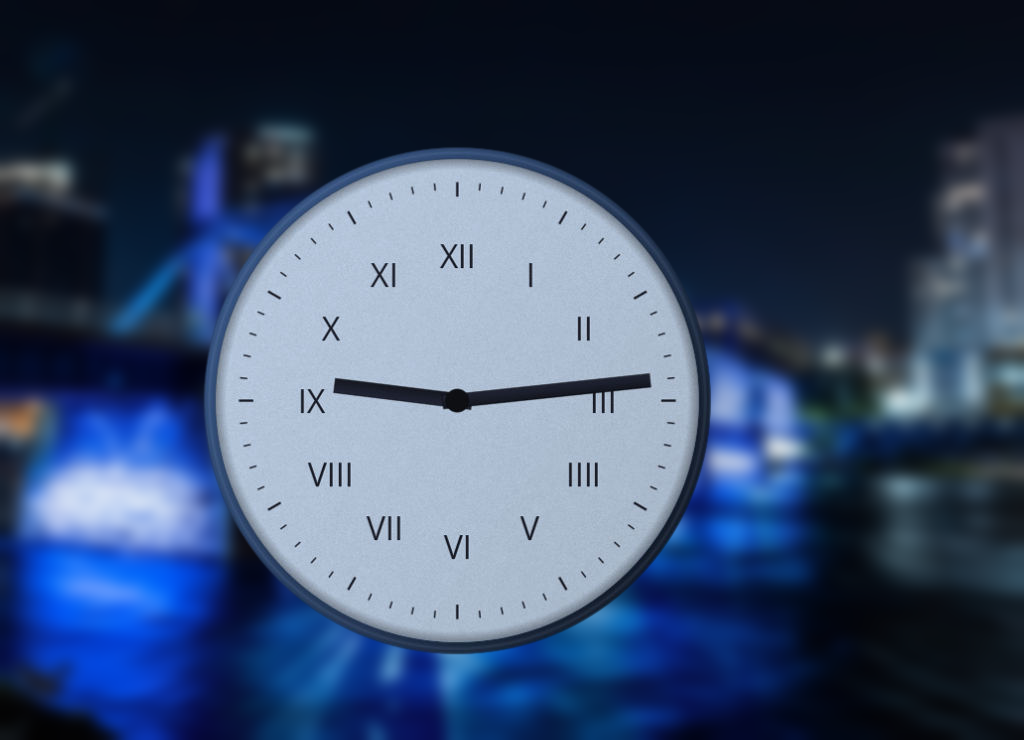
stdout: **9:14**
